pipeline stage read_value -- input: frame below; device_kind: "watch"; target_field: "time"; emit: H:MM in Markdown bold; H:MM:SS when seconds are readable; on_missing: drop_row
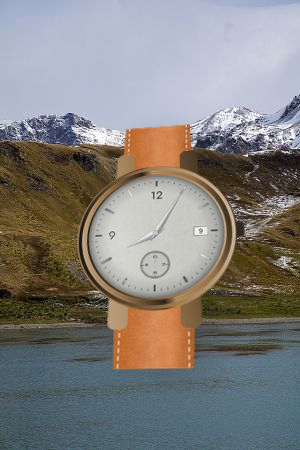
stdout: **8:05**
